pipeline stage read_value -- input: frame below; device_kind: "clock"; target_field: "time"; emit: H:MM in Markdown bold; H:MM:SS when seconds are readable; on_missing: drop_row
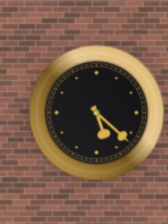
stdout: **5:22**
